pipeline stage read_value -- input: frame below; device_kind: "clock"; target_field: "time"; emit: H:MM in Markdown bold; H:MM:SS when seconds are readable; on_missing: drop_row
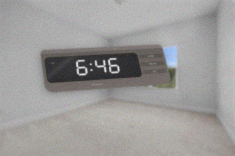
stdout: **6:46**
